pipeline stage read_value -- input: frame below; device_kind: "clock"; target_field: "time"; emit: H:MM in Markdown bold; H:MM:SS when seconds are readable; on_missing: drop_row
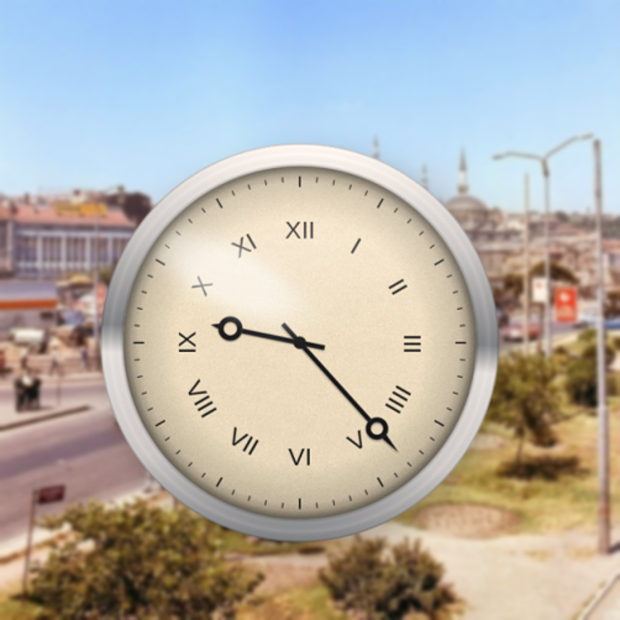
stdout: **9:23**
